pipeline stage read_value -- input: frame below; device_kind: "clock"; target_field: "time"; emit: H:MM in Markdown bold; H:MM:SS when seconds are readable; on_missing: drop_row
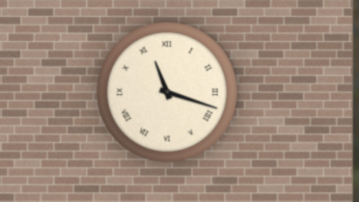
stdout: **11:18**
